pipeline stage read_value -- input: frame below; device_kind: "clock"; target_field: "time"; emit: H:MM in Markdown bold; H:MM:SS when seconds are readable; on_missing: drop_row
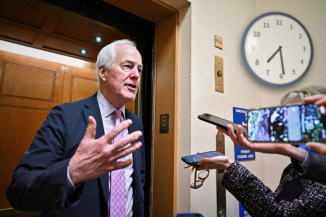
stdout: **7:29**
